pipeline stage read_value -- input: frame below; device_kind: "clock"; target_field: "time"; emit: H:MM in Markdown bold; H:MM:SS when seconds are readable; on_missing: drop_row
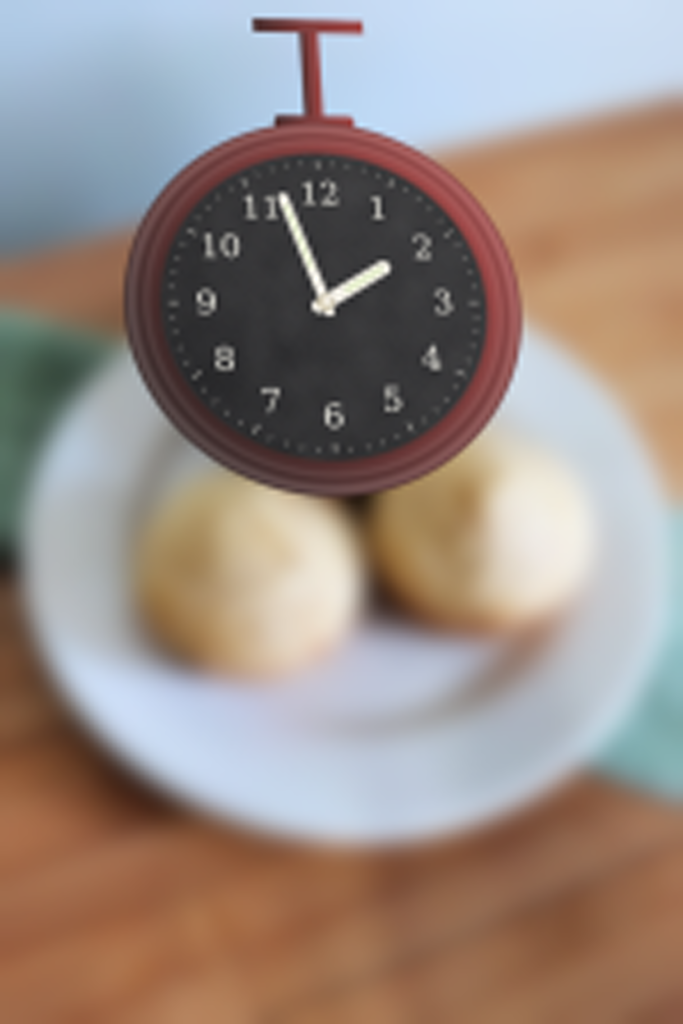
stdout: **1:57**
